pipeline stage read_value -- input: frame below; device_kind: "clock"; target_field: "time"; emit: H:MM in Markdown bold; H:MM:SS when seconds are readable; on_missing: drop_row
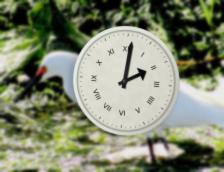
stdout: **2:01**
